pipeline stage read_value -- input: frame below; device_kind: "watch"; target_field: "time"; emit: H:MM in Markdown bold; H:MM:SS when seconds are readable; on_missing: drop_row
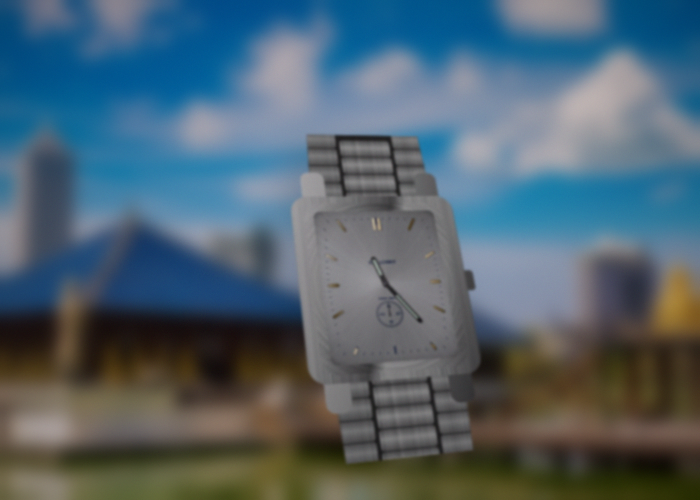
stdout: **11:24**
